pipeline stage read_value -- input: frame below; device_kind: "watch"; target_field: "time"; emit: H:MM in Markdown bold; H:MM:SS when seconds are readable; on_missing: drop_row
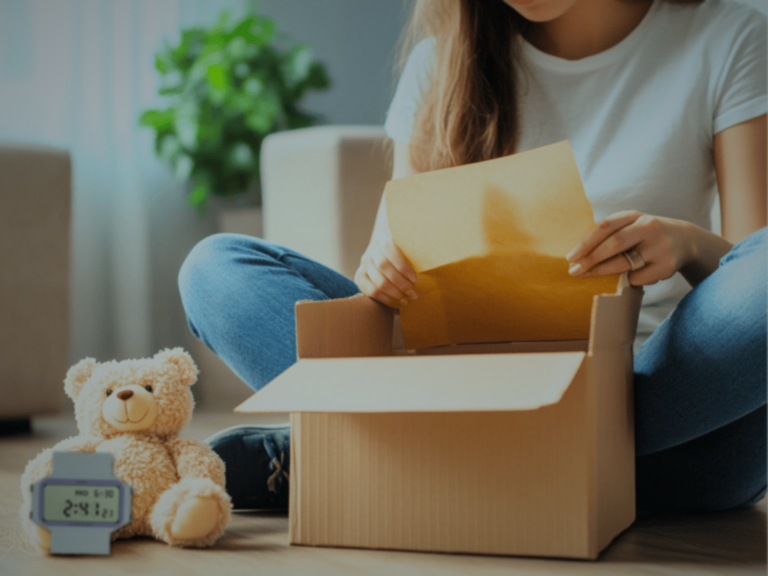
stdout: **2:41**
